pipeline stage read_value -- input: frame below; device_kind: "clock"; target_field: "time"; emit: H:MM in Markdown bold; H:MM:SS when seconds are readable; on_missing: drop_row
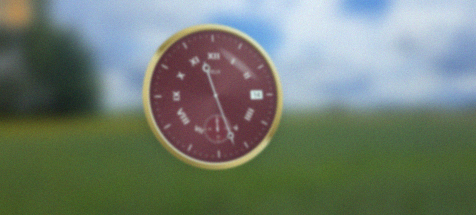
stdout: **11:27**
